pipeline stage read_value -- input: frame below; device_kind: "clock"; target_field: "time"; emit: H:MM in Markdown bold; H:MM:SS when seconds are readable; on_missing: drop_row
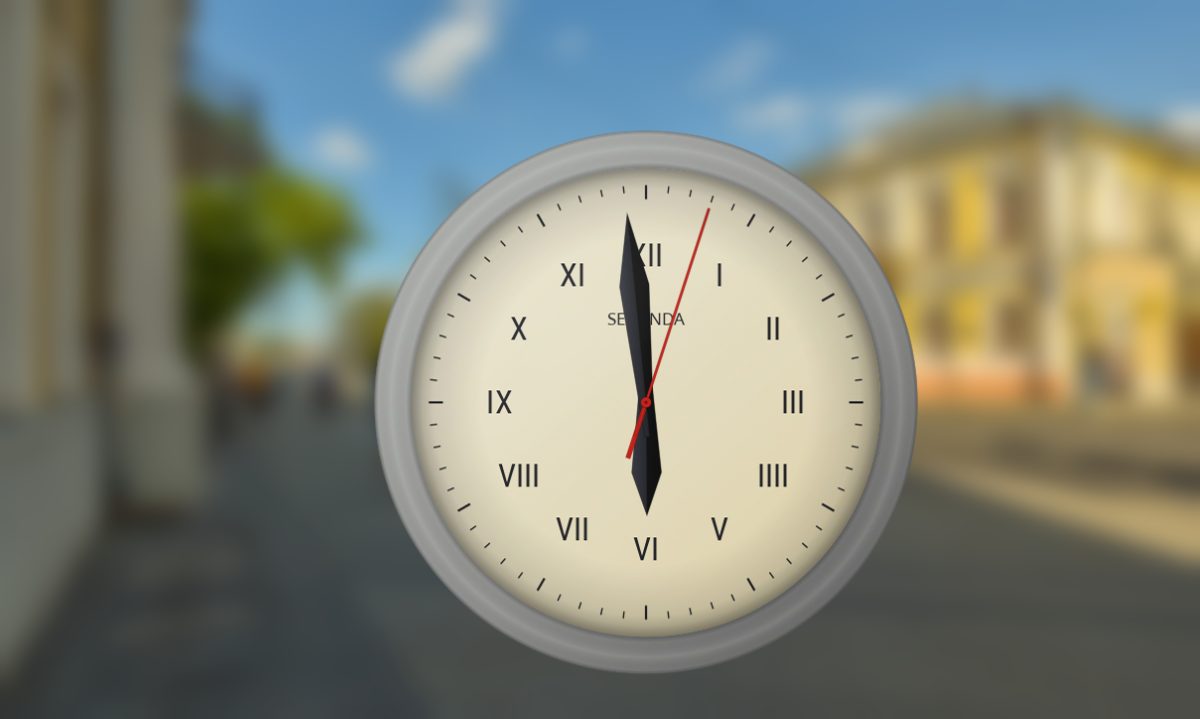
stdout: **5:59:03**
